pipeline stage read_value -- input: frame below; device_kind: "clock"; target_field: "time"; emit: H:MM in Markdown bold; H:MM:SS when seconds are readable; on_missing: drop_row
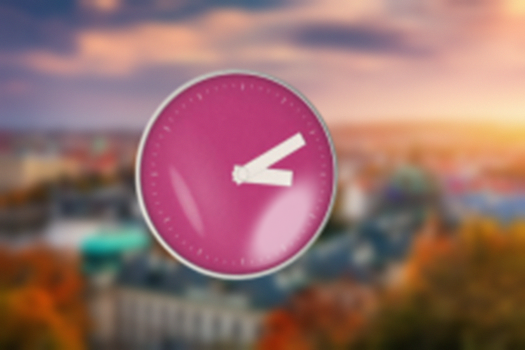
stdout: **3:10**
